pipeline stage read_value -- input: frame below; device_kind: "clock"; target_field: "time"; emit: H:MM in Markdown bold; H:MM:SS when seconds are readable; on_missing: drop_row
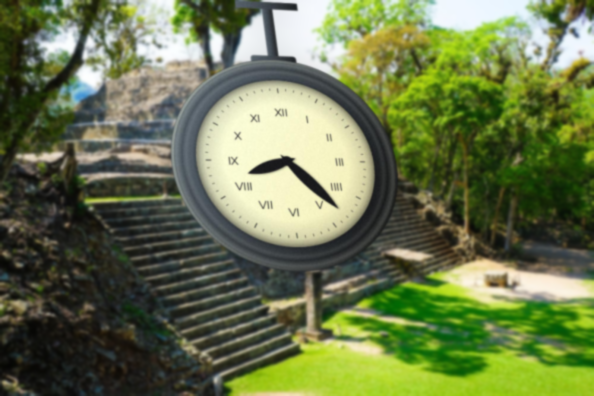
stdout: **8:23**
